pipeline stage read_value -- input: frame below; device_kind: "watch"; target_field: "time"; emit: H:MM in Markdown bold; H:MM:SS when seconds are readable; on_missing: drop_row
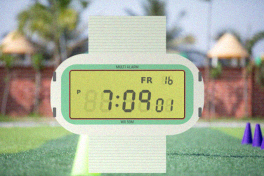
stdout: **7:09:01**
